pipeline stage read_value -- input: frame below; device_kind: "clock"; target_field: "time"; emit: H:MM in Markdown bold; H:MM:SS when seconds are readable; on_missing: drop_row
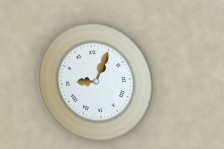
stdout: **9:05**
